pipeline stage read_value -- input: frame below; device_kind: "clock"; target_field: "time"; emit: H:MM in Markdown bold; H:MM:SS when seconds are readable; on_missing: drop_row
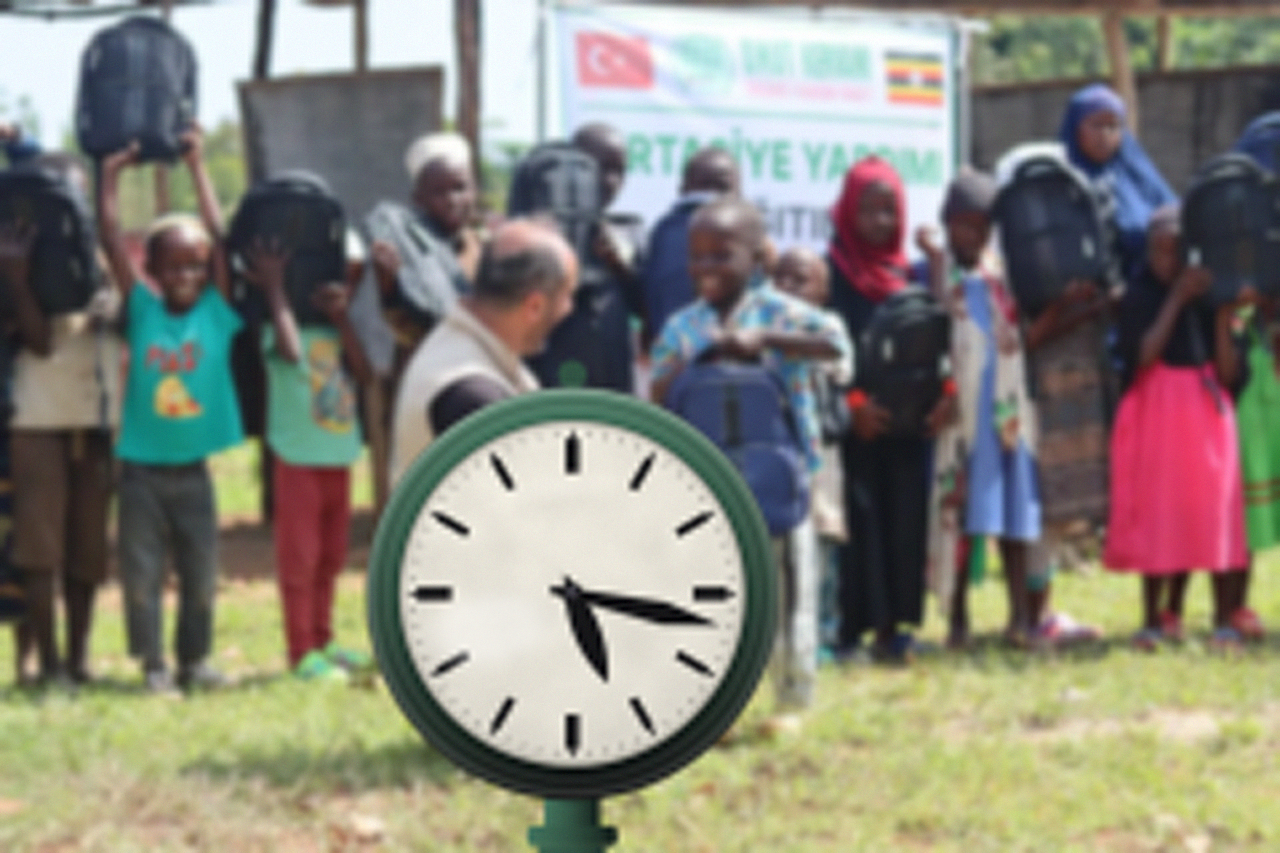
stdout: **5:17**
